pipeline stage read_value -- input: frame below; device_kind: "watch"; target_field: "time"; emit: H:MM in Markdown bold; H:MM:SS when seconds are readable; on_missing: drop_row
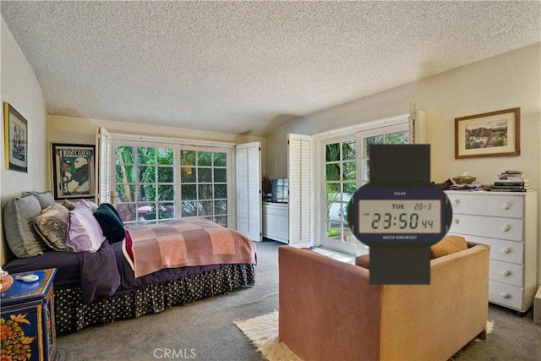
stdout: **23:50:44**
